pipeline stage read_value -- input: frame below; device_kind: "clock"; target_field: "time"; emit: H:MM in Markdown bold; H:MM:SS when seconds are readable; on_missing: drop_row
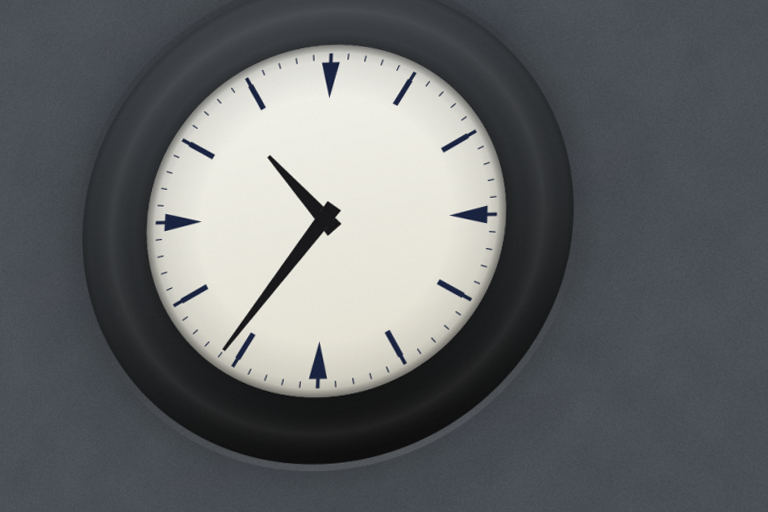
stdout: **10:36**
